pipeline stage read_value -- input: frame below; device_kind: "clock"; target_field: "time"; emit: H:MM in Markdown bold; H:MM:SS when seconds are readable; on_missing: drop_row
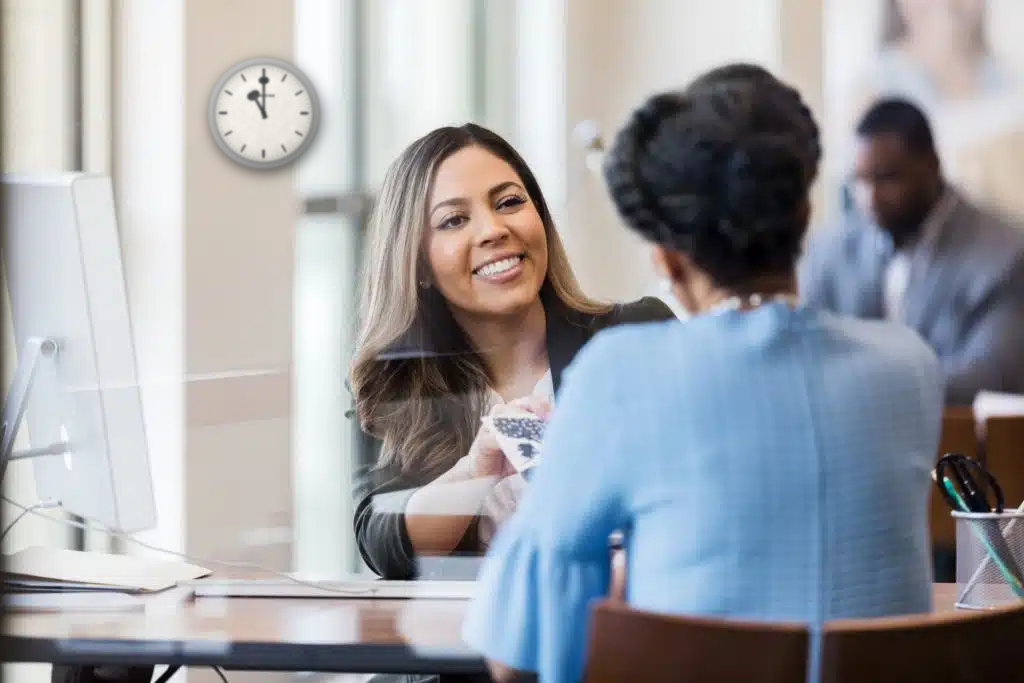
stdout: **11:00**
